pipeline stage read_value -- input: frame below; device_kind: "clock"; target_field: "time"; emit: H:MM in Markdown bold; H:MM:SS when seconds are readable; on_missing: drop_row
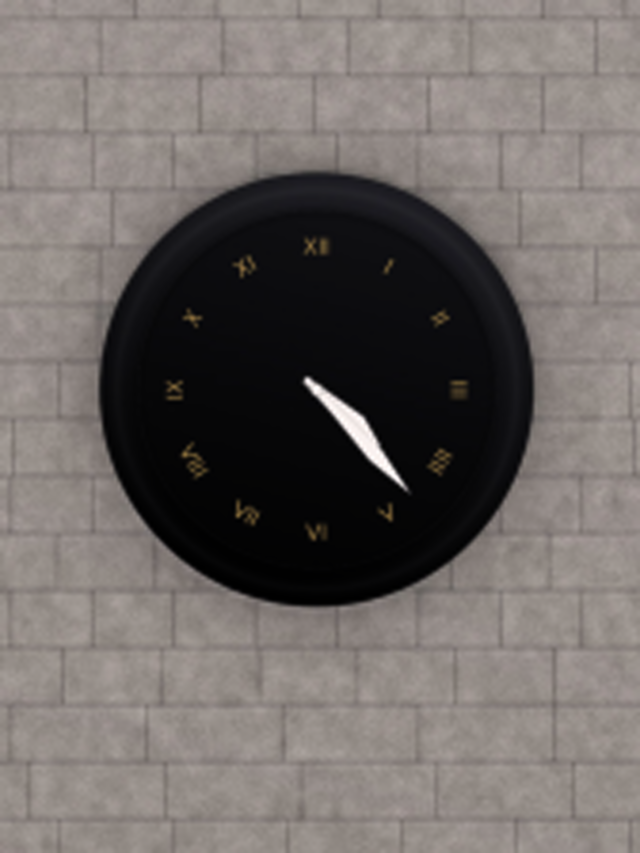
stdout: **4:23**
